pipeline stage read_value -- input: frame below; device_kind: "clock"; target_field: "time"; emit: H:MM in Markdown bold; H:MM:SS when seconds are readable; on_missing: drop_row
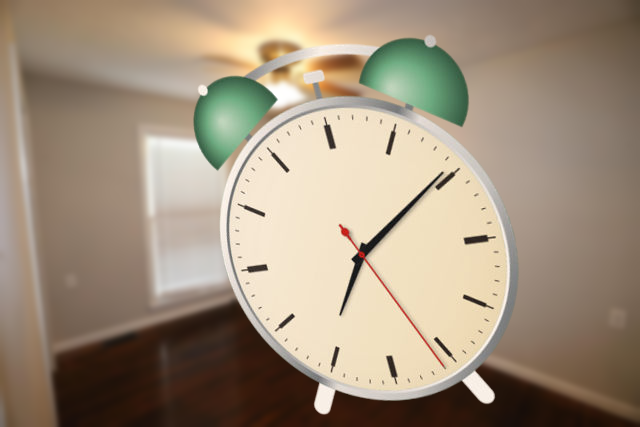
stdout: **7:09:26**
